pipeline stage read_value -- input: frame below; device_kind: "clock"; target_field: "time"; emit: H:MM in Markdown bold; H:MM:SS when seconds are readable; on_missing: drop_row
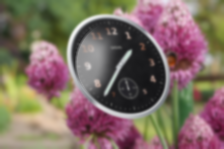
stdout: **1:37**
